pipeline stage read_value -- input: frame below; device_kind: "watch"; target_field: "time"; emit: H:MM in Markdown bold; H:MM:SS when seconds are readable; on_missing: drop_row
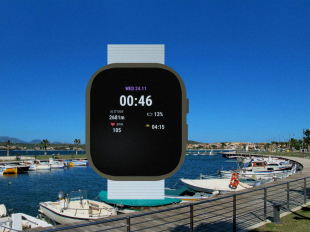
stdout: **0:46**
